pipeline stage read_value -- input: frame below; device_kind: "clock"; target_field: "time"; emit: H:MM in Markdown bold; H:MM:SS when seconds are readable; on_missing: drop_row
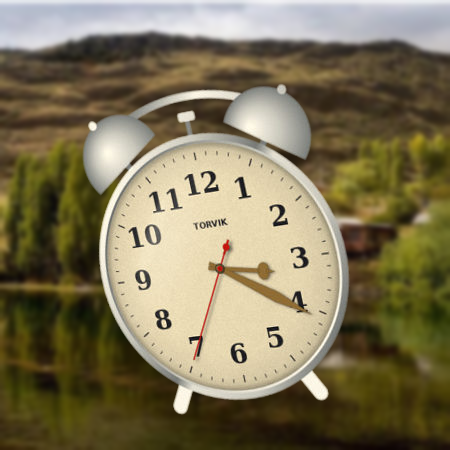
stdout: **3:20:35**
